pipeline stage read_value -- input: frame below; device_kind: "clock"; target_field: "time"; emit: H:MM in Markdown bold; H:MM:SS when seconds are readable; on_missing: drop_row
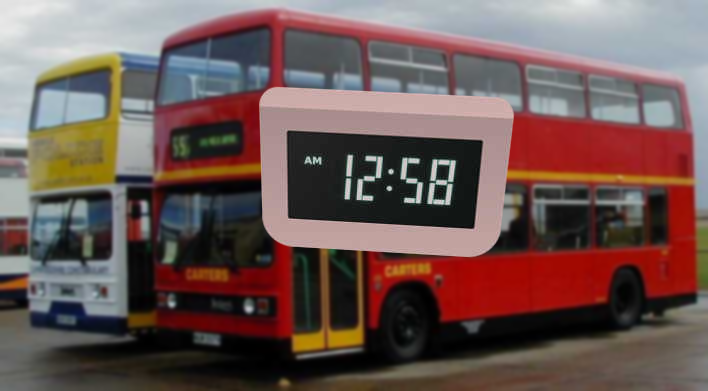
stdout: **12:58**
